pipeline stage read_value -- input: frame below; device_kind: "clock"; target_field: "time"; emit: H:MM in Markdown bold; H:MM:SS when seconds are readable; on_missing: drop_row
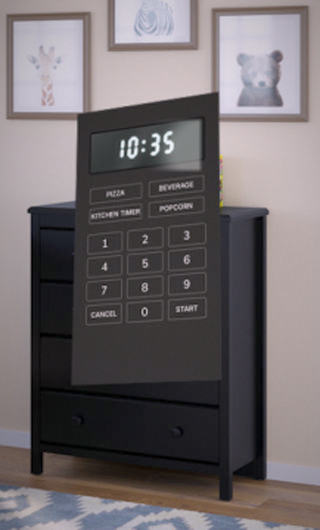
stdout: **10:35**
